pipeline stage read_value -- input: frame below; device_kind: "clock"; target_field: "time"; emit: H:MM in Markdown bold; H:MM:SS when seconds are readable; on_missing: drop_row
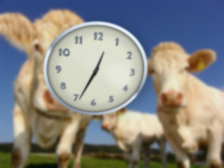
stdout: **12:34**
